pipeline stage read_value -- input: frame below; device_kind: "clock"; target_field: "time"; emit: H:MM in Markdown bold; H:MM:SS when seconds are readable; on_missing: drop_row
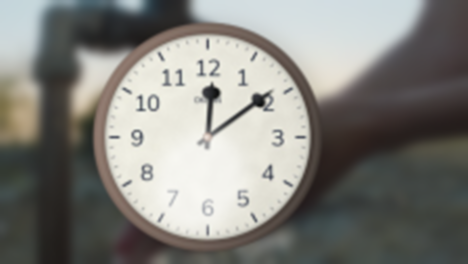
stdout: **12:09**
